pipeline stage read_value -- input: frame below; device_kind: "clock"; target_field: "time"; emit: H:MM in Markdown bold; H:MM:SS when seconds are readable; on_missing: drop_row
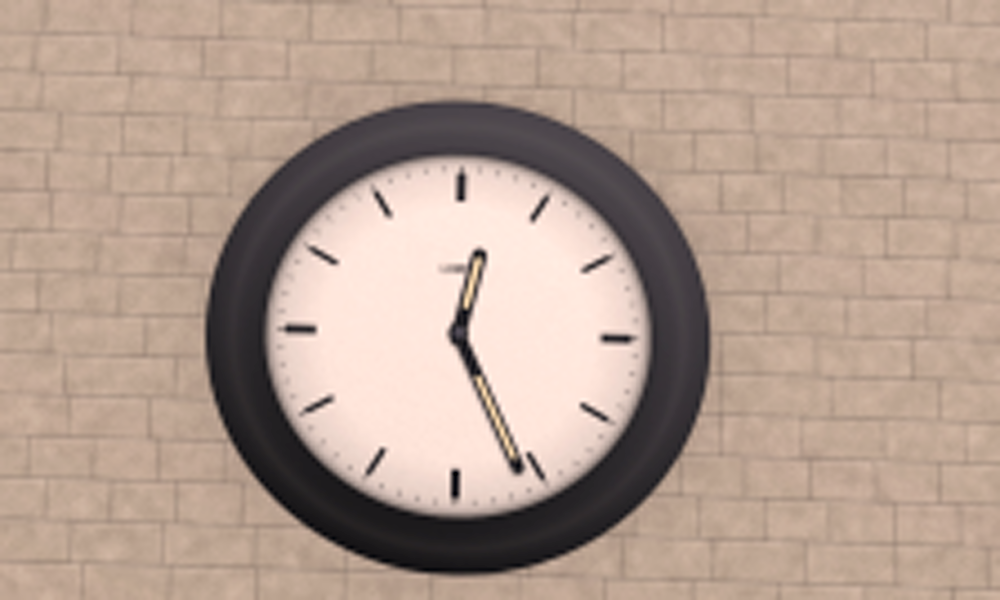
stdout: **12:26**
